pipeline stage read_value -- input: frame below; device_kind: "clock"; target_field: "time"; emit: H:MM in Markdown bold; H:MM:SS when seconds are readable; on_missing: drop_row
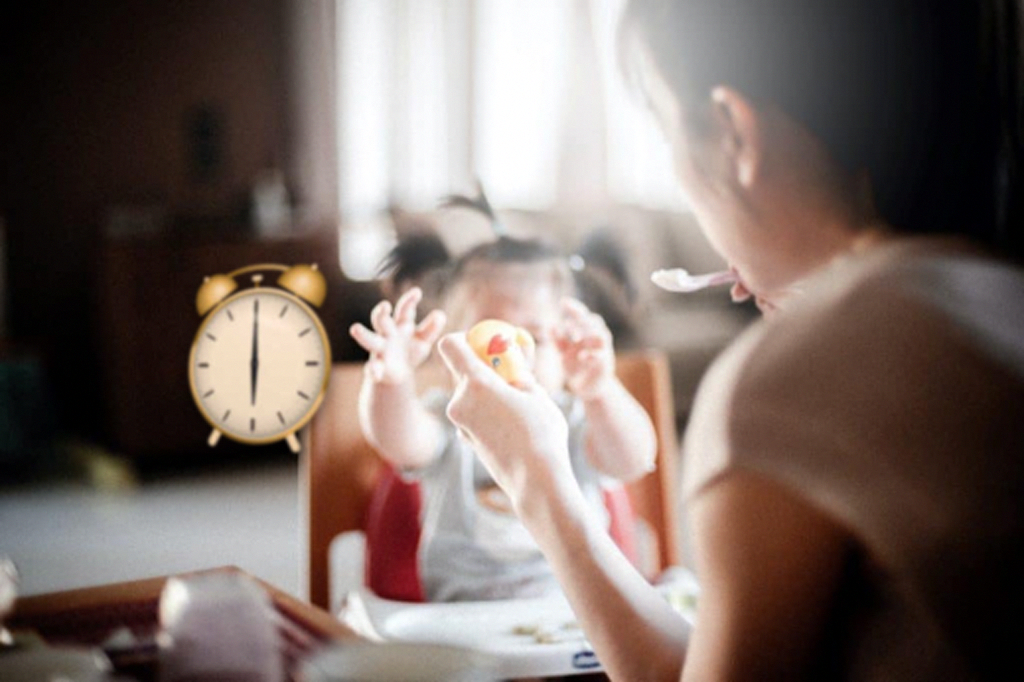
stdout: **6:00**
